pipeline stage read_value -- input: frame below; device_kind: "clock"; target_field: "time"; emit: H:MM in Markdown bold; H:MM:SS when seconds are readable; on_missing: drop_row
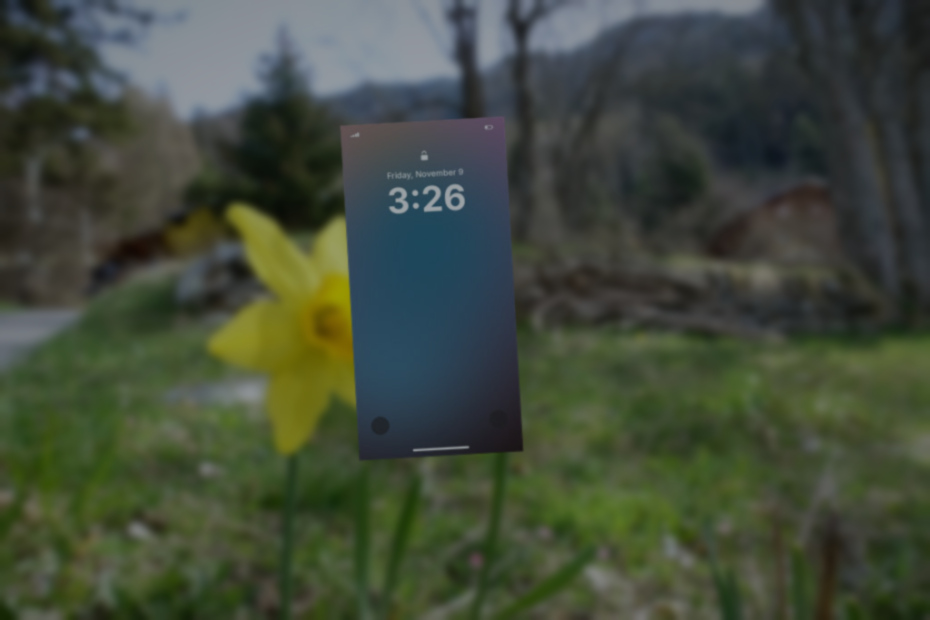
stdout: **3:26**
